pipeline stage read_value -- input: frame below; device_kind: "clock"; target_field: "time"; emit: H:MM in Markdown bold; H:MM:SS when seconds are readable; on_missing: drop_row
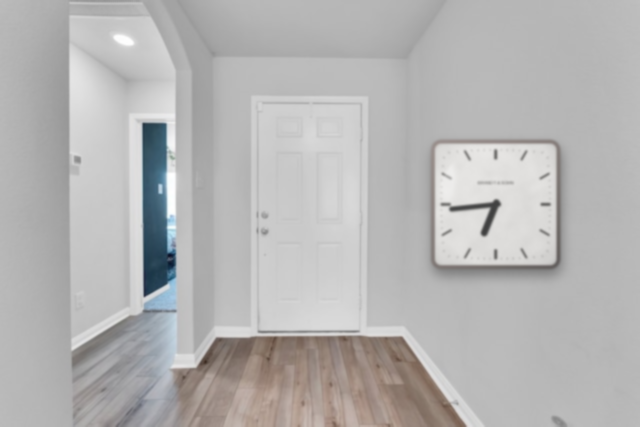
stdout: **6:44**
